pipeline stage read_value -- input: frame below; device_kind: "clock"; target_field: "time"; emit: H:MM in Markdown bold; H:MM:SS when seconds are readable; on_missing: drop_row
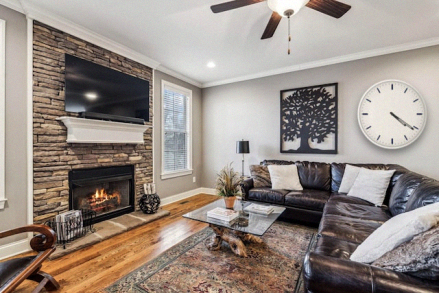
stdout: **4:21**
